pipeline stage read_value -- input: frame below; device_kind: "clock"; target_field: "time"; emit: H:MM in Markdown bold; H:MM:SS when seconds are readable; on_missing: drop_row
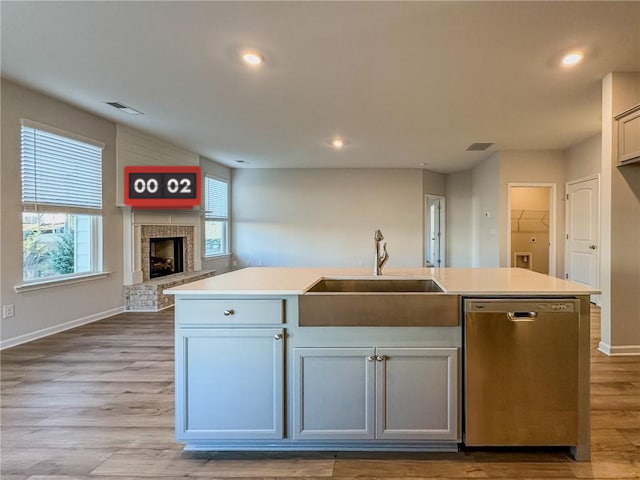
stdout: **0:02**
